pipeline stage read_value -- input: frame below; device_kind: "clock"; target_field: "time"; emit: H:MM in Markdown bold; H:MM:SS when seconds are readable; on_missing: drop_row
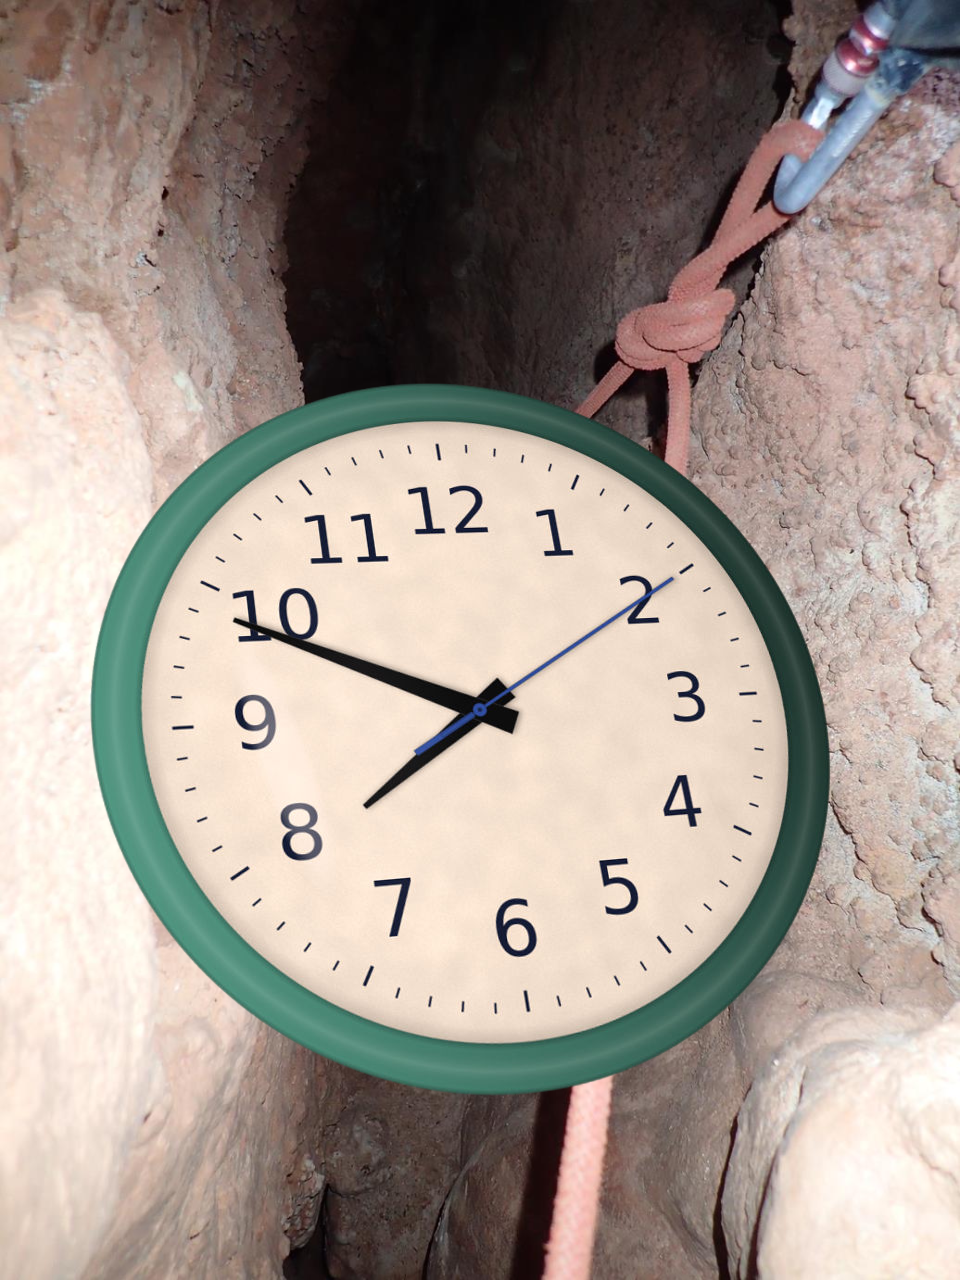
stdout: **7:49:10**
